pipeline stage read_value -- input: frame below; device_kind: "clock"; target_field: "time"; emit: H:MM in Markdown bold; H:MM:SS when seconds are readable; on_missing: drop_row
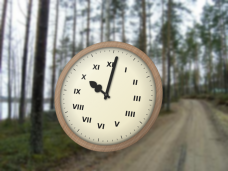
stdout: **10:01**
